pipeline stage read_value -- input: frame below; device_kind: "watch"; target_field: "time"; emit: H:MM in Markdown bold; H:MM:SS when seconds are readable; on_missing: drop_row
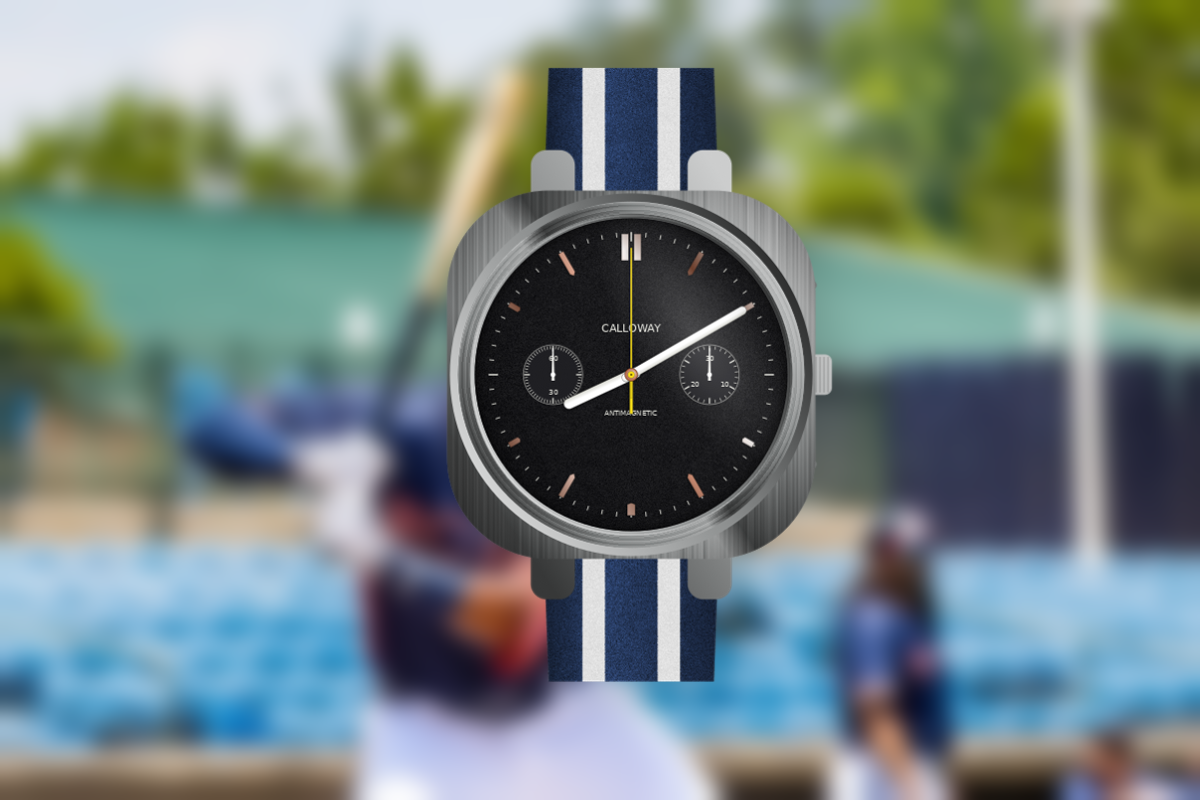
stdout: **8:10**
